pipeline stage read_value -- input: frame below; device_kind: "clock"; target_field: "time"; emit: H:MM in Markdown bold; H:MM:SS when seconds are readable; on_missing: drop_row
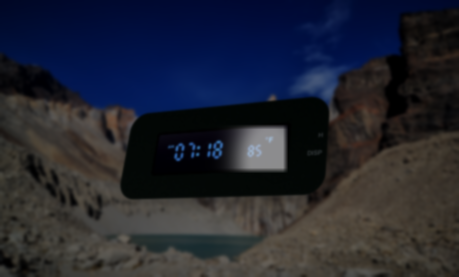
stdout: **7:18**
